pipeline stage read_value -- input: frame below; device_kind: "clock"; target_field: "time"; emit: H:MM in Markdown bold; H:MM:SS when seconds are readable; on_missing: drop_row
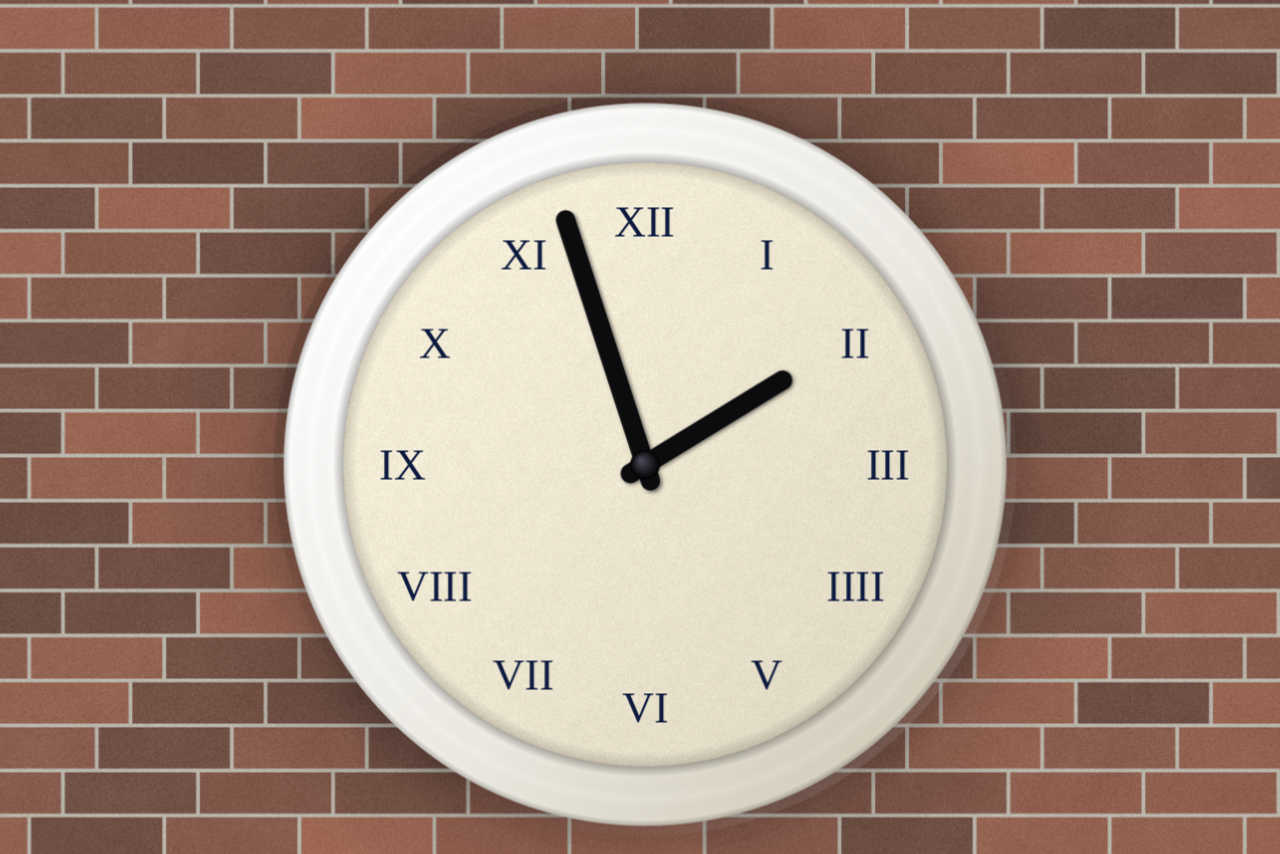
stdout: **1:57**
